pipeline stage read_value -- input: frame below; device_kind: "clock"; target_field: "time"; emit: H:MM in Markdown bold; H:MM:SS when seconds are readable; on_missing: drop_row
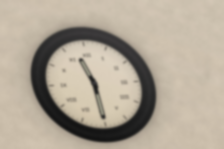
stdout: **11:30**
